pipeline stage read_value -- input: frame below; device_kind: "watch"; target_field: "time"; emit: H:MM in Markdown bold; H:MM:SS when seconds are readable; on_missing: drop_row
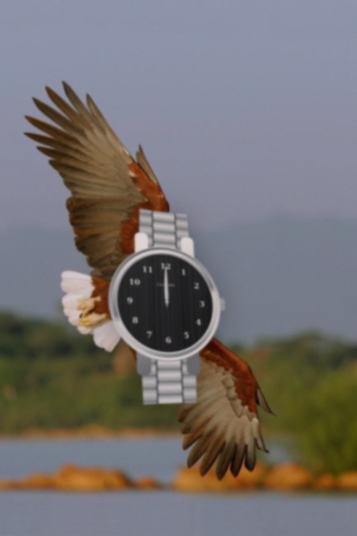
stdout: **12:00**
